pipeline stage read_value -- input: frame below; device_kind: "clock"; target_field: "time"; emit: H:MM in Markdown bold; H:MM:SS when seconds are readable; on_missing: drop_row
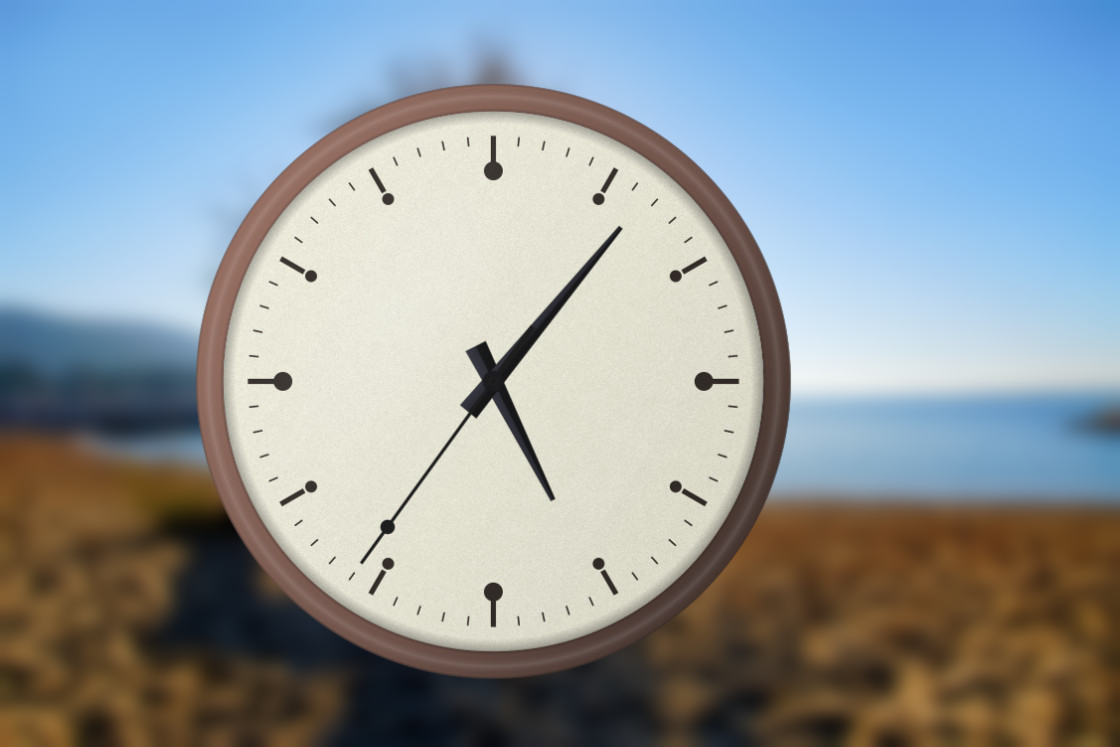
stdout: **5:06:36**
